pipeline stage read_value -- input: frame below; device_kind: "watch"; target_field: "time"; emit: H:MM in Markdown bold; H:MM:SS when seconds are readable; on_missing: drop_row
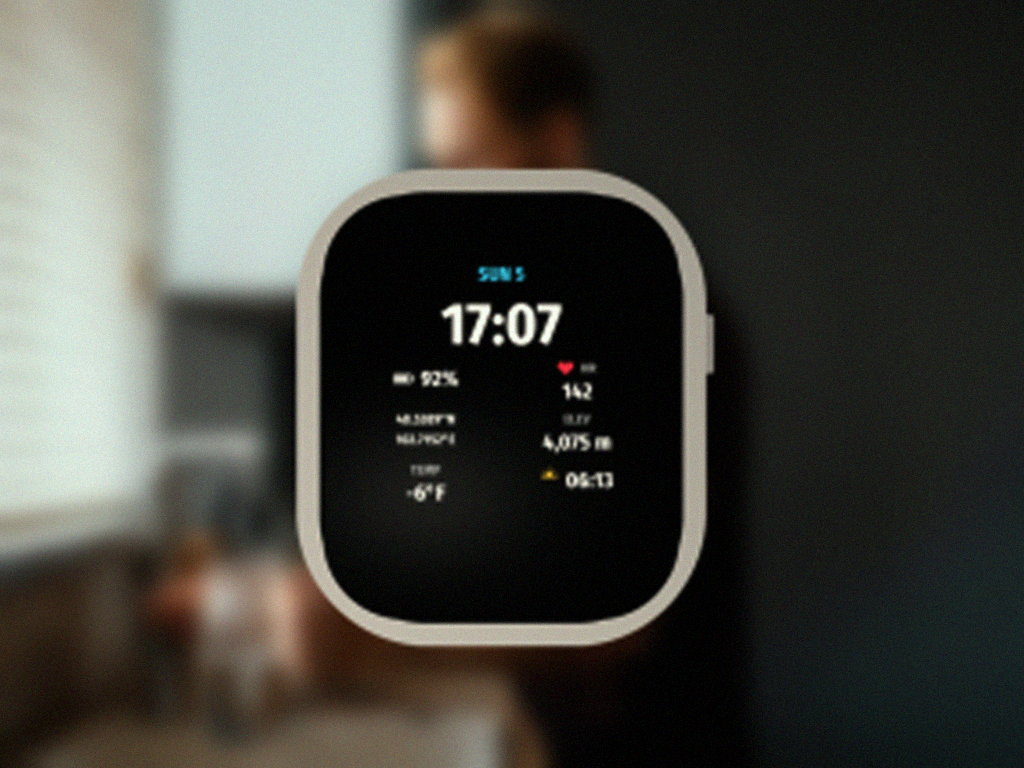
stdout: **17:07**
